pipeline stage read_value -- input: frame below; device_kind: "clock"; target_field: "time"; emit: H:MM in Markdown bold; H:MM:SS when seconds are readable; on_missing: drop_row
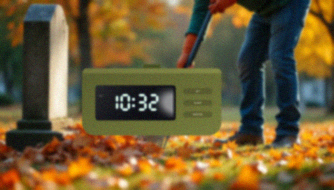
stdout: **10:32**
